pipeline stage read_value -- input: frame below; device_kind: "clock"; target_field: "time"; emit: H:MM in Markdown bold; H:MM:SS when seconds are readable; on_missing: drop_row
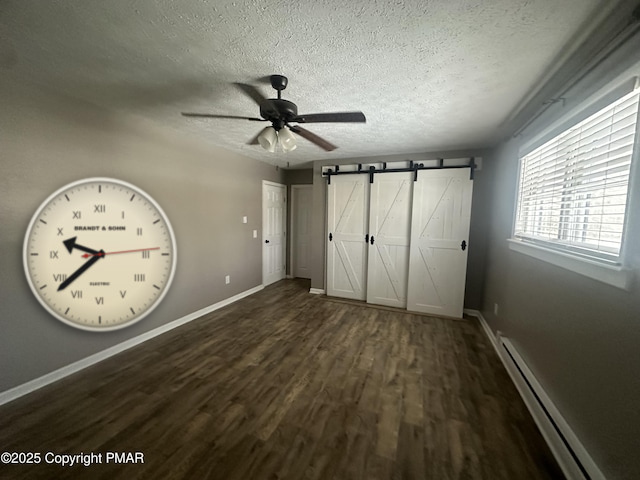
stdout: **9:38:14**
